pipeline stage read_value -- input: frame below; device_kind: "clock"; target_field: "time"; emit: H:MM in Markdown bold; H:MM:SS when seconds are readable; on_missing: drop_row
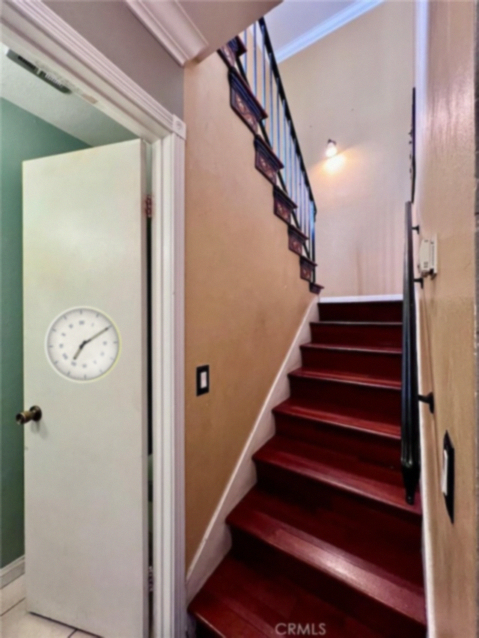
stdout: **7:10**
